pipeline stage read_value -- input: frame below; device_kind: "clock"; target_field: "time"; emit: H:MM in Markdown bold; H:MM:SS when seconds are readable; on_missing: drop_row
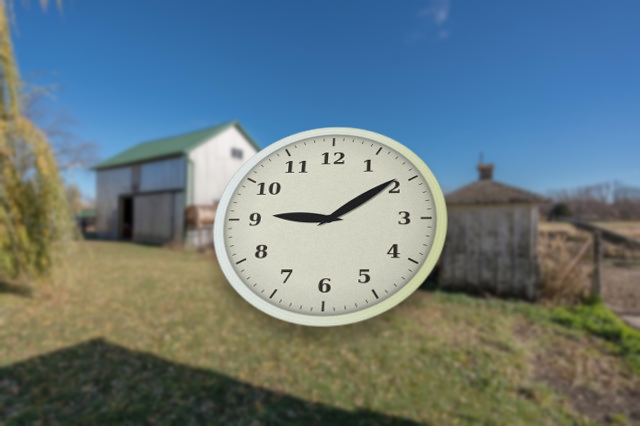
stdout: **9:09**
